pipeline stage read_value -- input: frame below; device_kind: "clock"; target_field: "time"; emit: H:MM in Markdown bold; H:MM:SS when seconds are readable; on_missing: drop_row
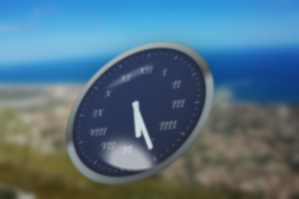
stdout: **5:25**
